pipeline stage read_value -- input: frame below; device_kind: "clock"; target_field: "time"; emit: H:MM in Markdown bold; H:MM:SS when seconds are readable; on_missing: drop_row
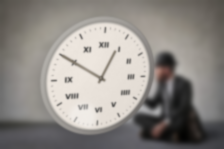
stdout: **12:50**
